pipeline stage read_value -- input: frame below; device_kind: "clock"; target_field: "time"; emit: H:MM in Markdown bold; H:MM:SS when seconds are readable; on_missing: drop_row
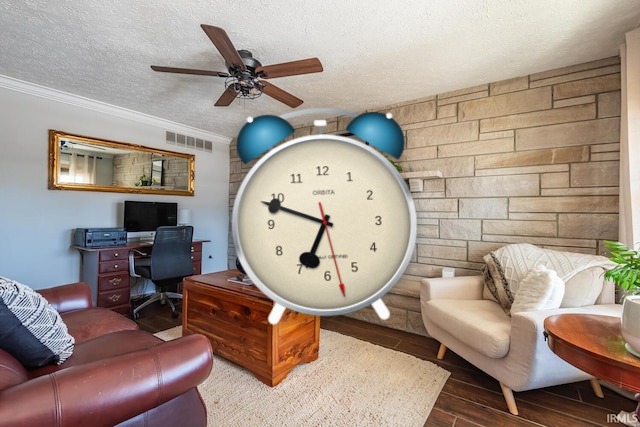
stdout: **6:48:28**
